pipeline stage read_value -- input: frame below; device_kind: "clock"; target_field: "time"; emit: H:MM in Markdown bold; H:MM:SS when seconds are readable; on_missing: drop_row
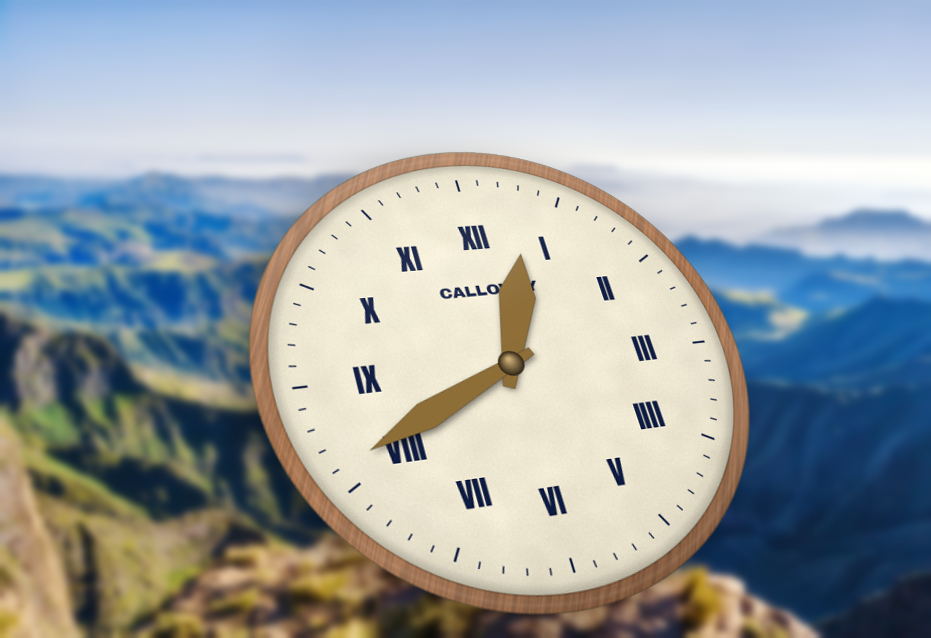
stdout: **12:41**
